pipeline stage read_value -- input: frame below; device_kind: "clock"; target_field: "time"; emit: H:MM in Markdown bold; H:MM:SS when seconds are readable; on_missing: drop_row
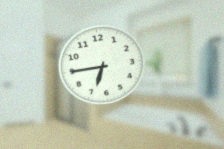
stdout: **6:45**
